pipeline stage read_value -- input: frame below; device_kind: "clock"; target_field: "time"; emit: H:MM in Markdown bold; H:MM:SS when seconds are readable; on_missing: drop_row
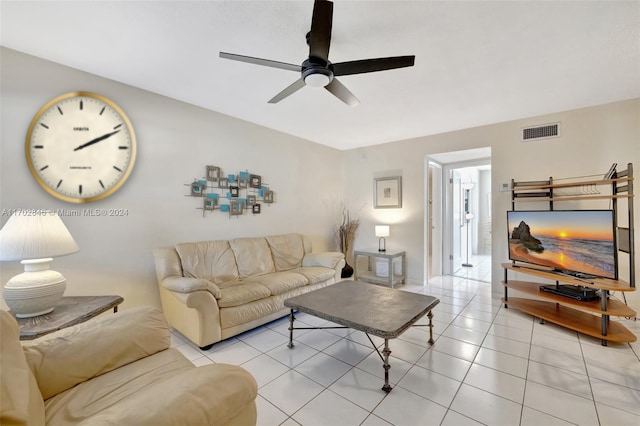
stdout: **2:11**
